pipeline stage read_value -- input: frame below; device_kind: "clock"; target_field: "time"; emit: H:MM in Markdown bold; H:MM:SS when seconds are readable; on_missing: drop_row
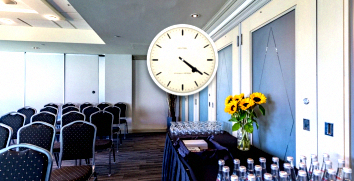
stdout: **4:21**
